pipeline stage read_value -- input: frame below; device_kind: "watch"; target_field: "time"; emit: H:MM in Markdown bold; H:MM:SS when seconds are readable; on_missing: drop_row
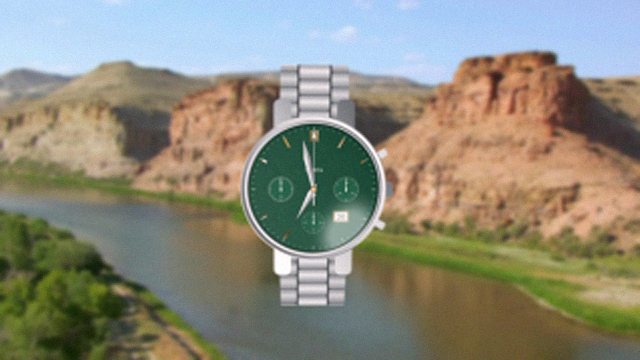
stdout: **6:58**
